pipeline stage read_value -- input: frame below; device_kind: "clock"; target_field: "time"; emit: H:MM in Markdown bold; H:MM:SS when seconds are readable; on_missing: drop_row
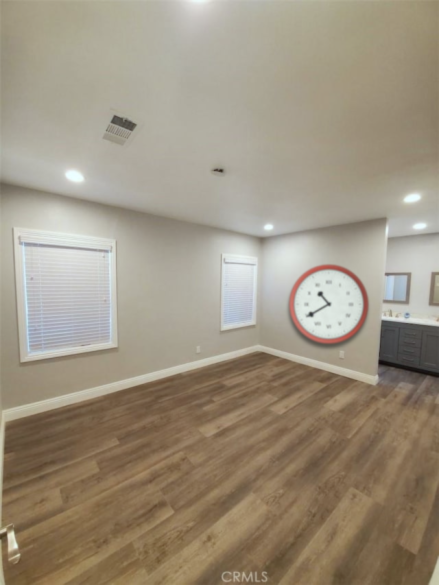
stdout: **10:40**
